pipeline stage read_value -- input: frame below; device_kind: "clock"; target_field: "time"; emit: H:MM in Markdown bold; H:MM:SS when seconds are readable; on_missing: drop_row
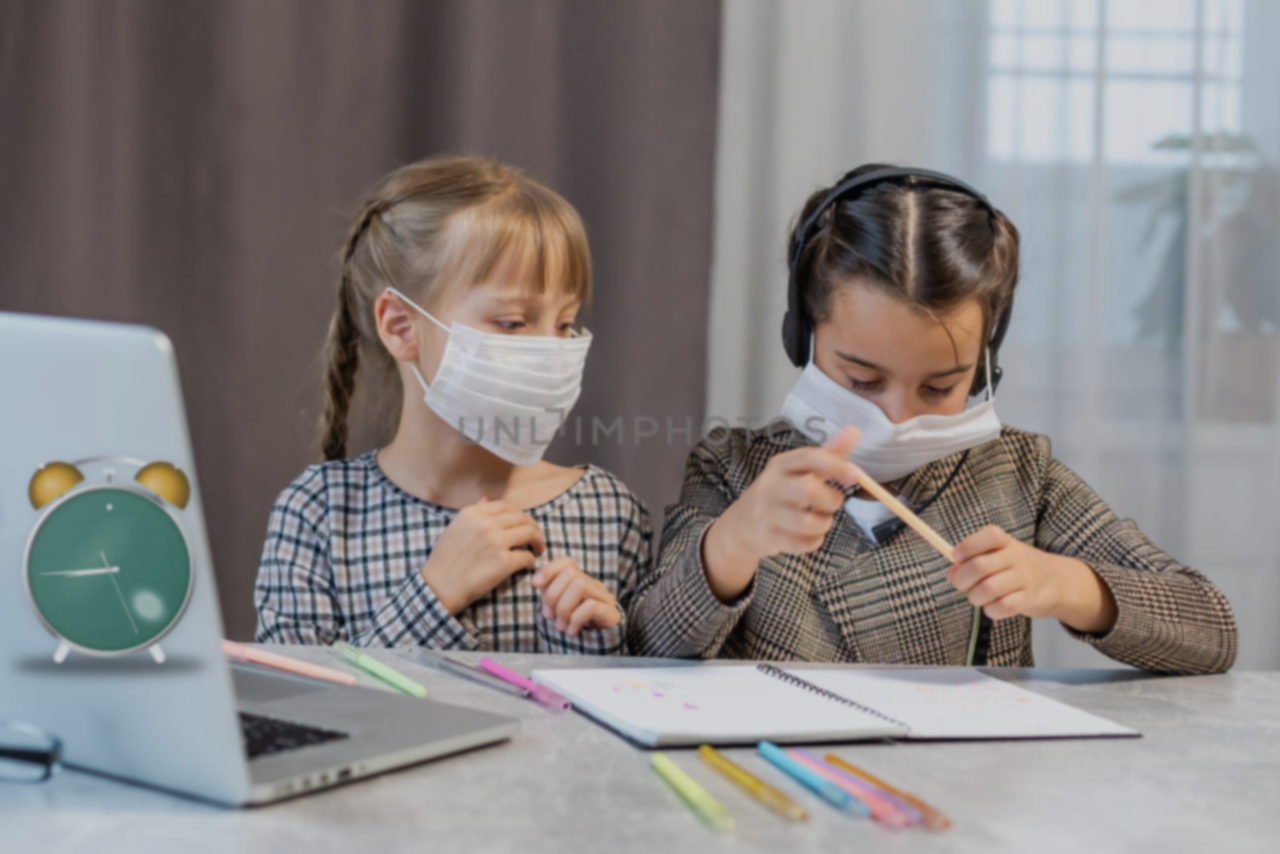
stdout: **8:44:26**
